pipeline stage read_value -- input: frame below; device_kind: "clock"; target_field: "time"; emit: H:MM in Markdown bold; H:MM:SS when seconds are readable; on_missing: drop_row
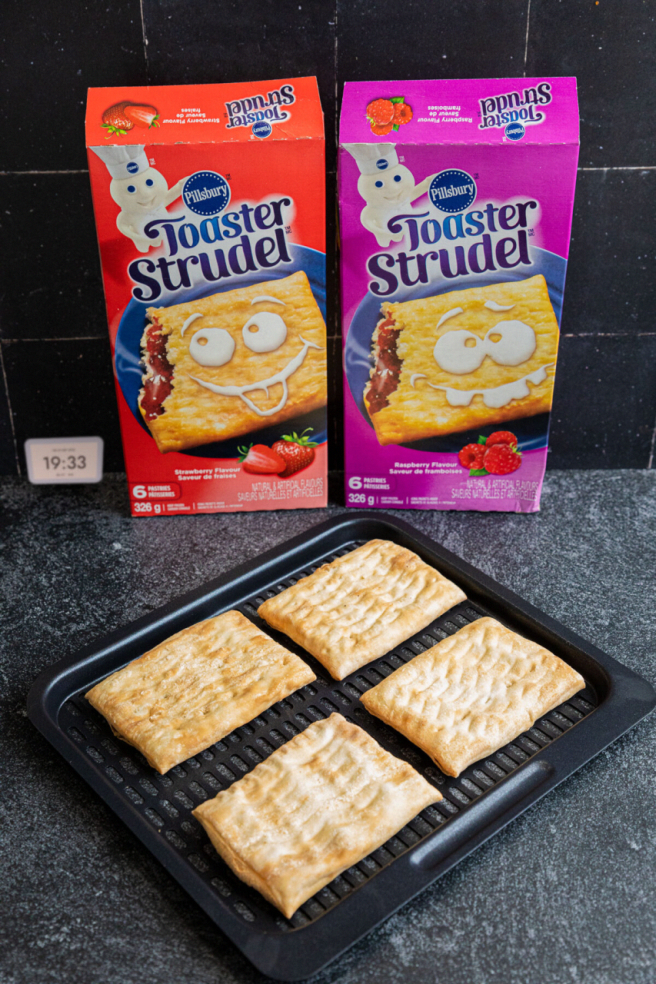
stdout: **19:33**
